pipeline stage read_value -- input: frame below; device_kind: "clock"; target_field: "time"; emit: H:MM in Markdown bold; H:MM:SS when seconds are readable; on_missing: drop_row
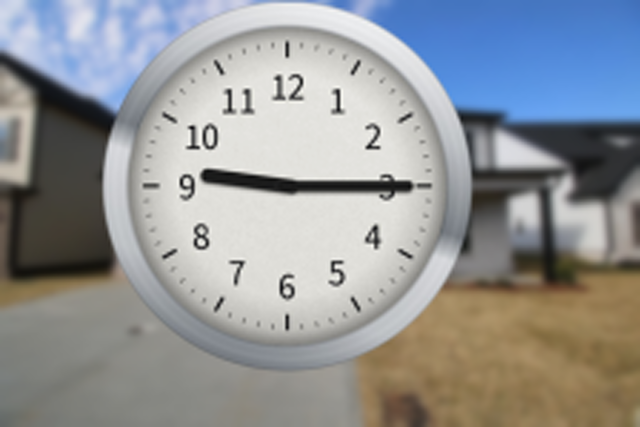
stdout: **9:15**
